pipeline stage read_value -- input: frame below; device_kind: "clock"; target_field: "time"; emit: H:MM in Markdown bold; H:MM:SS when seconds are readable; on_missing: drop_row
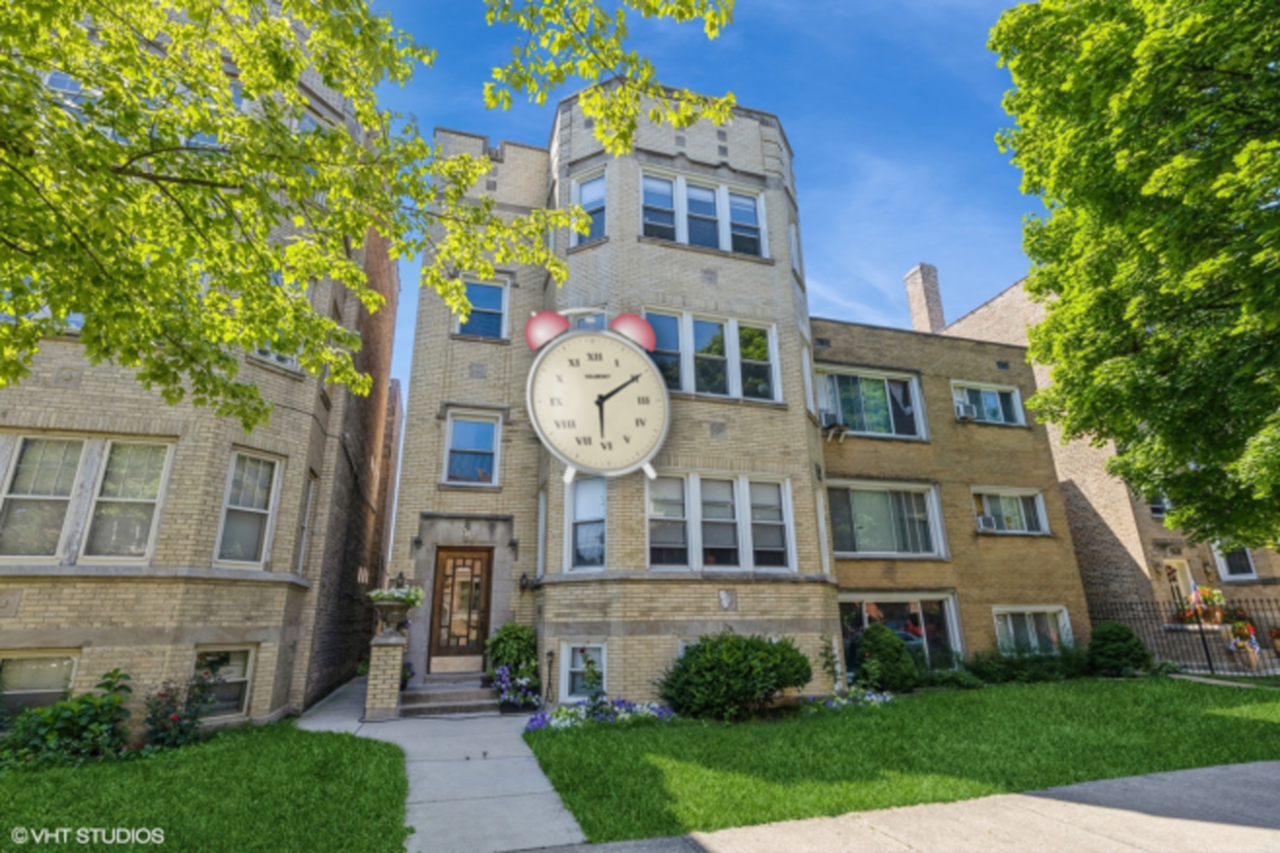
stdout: **6:10**
